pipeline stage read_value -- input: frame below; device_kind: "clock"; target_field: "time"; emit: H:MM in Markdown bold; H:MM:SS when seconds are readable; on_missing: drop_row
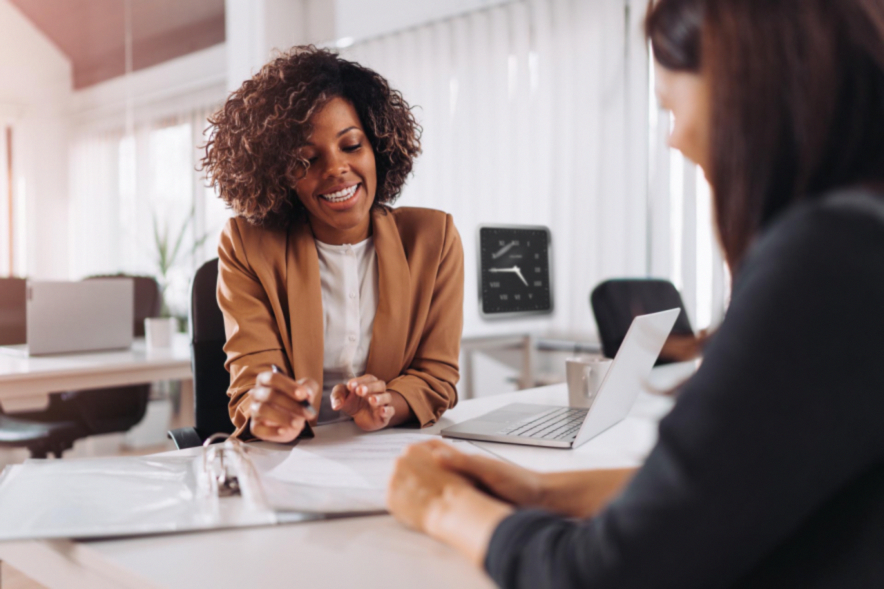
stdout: **4:45**
